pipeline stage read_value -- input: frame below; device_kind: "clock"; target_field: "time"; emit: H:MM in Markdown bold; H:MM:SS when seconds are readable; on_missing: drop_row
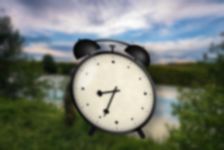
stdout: **8:34**
